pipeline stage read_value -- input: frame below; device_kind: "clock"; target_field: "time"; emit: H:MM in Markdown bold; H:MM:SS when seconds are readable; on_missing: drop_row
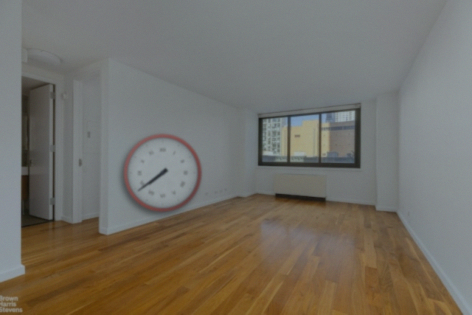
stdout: **7:39**
